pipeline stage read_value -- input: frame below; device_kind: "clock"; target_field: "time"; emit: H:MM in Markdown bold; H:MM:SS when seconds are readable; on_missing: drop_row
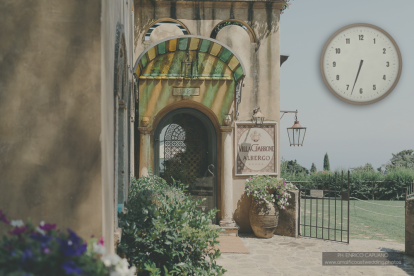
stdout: **6:33**
